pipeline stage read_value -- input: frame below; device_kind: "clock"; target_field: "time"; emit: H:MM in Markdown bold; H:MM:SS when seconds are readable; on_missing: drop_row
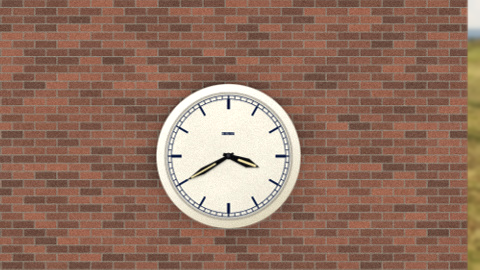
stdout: **3:40**
